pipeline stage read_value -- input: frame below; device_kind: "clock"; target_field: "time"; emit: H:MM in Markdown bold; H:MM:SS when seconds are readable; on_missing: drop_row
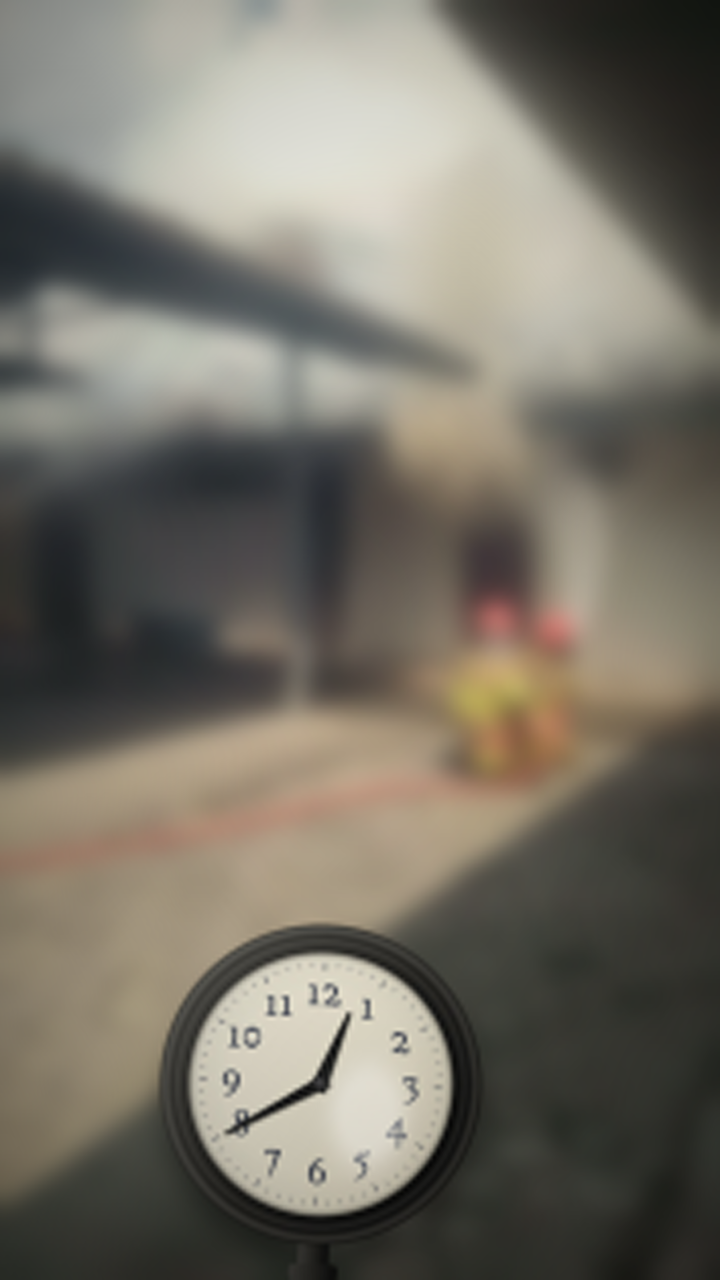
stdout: **12:40**
